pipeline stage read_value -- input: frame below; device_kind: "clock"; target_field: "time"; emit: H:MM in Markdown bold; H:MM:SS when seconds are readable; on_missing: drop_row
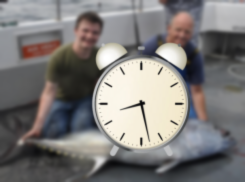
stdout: **8:28**
